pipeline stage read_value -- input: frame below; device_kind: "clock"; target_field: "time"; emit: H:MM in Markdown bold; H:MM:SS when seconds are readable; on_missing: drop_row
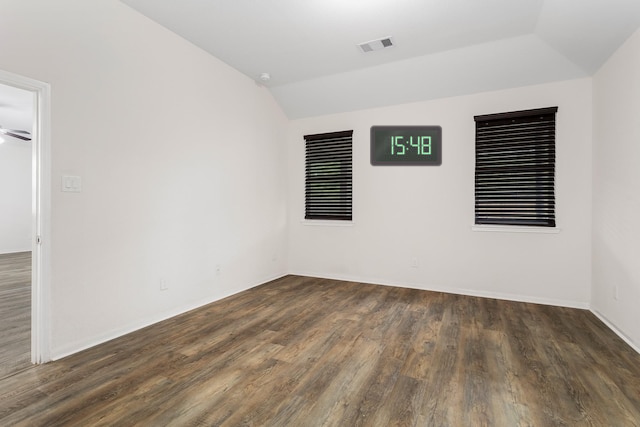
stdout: **15:48**
